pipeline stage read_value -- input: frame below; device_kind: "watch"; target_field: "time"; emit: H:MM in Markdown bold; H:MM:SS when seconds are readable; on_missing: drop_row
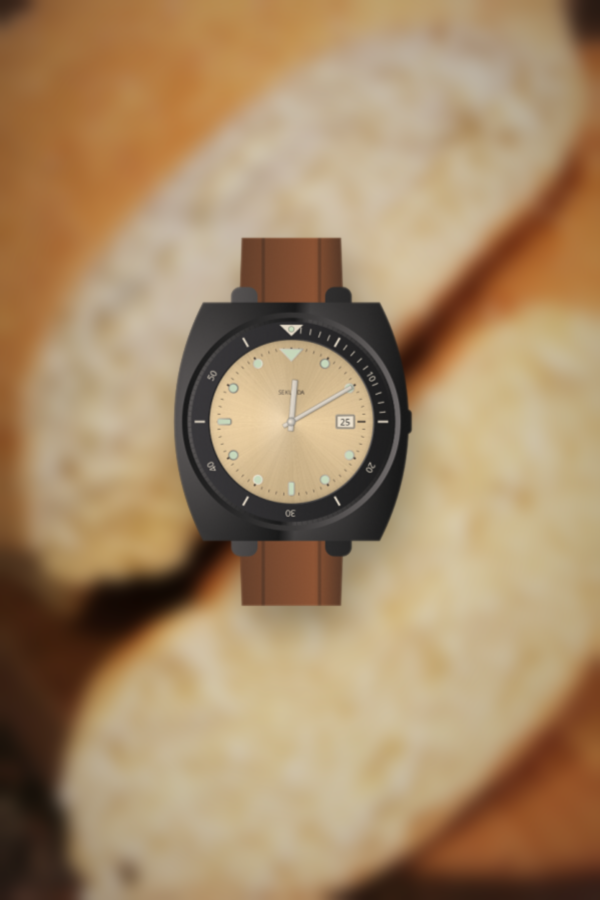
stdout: **12:10**
